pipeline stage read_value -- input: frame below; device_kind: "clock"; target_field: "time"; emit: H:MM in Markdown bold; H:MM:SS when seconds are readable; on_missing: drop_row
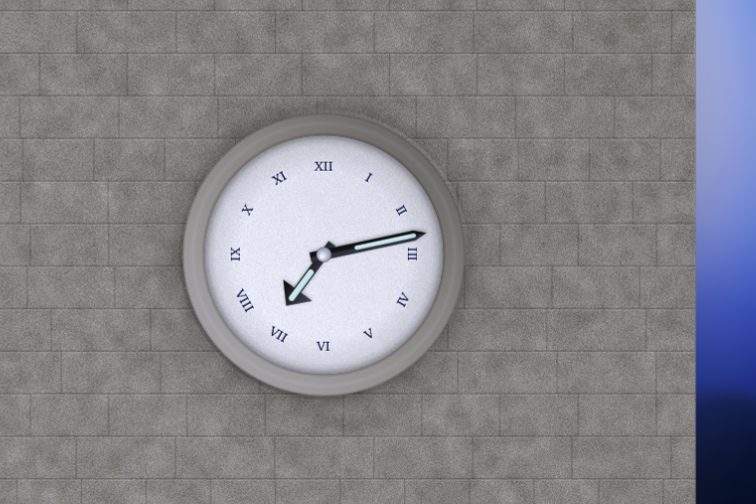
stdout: **7:13**
